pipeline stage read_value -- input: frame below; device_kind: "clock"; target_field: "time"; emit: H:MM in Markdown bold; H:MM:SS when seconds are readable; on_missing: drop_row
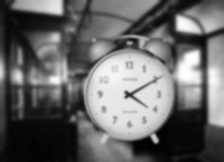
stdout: **4:10**
